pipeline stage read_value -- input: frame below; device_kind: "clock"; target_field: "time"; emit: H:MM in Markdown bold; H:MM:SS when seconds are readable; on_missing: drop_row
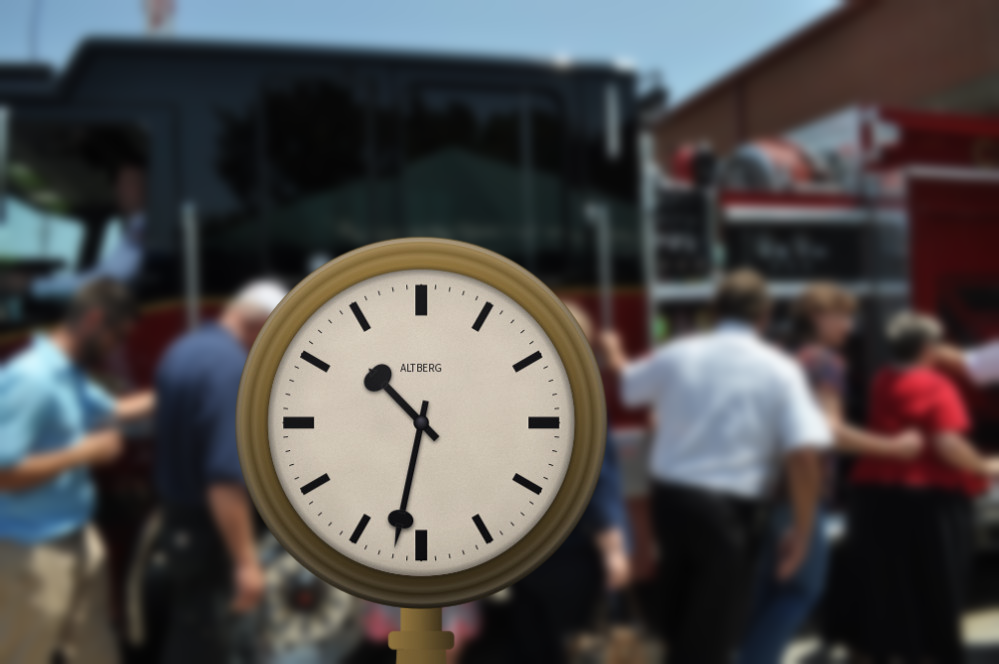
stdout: **10:32**
